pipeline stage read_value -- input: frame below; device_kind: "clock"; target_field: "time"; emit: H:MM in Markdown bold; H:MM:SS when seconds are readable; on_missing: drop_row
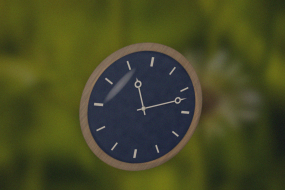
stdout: **11:12**
